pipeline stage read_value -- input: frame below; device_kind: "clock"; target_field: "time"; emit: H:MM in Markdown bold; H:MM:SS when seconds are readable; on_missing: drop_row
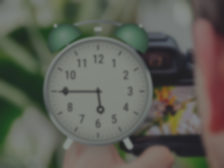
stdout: **5:45**
